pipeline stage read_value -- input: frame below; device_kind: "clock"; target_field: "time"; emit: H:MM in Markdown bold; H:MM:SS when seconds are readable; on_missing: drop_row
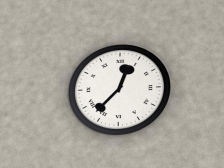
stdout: **12:37**
